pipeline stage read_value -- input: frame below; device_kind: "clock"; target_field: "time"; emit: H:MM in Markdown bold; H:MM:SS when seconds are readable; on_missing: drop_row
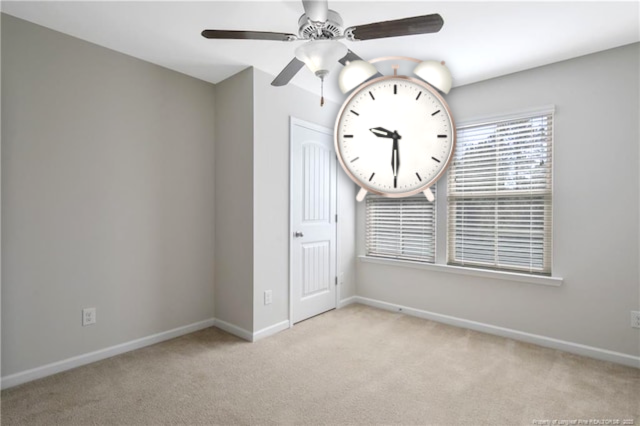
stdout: **9:30**
